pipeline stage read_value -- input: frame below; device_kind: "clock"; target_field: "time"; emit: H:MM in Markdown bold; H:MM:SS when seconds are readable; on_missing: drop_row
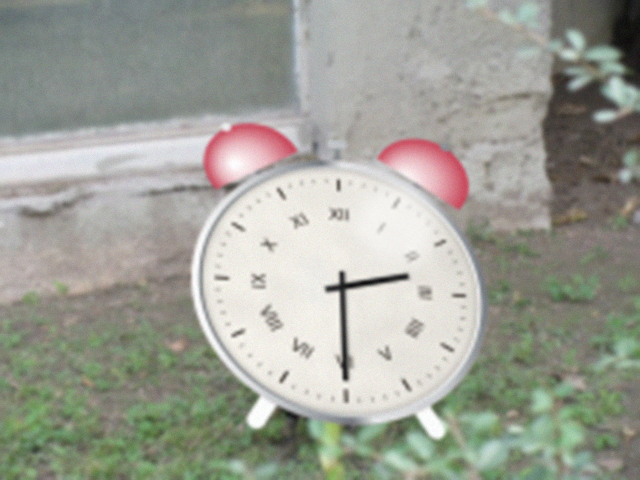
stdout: **2:30**
